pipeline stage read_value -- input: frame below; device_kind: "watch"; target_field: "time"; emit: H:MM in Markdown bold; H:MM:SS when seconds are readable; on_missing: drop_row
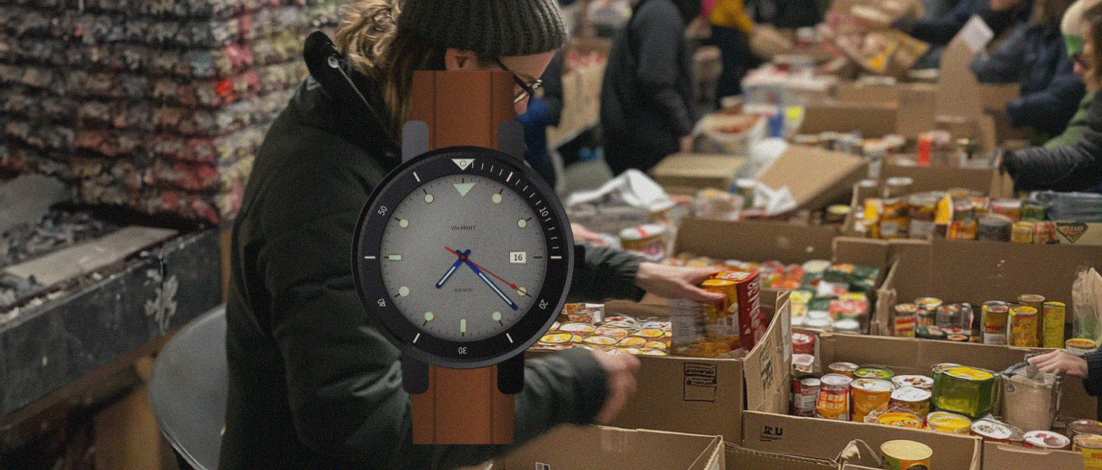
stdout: **7:22:20**
